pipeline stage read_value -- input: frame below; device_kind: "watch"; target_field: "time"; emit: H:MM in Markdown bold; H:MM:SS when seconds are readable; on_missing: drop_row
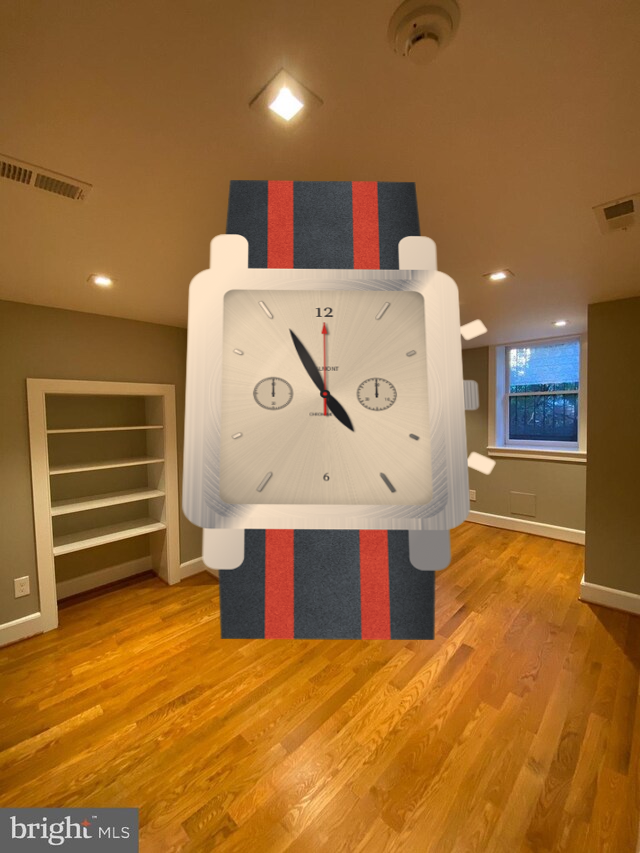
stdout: **4:56**
